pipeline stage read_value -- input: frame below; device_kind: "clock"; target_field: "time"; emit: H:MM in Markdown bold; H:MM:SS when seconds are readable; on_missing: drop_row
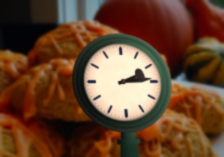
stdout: **2:14**
